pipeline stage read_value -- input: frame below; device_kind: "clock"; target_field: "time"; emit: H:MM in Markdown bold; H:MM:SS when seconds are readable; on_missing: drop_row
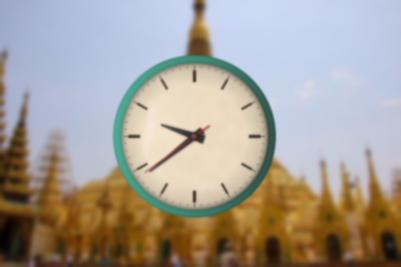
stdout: **9:38:39**
